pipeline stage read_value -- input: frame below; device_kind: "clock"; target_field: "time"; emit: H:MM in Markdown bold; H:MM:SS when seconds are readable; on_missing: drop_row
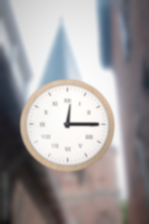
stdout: **12:15**
